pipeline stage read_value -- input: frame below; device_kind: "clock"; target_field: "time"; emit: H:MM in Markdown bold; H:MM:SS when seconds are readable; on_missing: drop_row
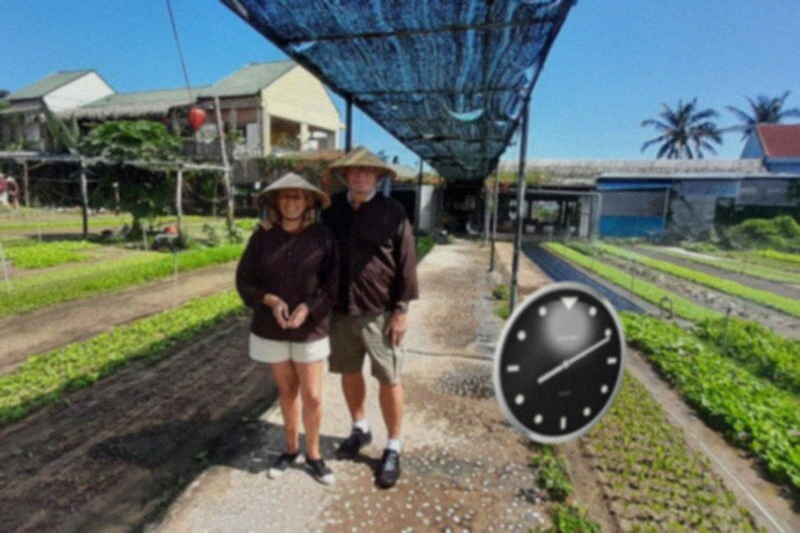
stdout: **8:11**
